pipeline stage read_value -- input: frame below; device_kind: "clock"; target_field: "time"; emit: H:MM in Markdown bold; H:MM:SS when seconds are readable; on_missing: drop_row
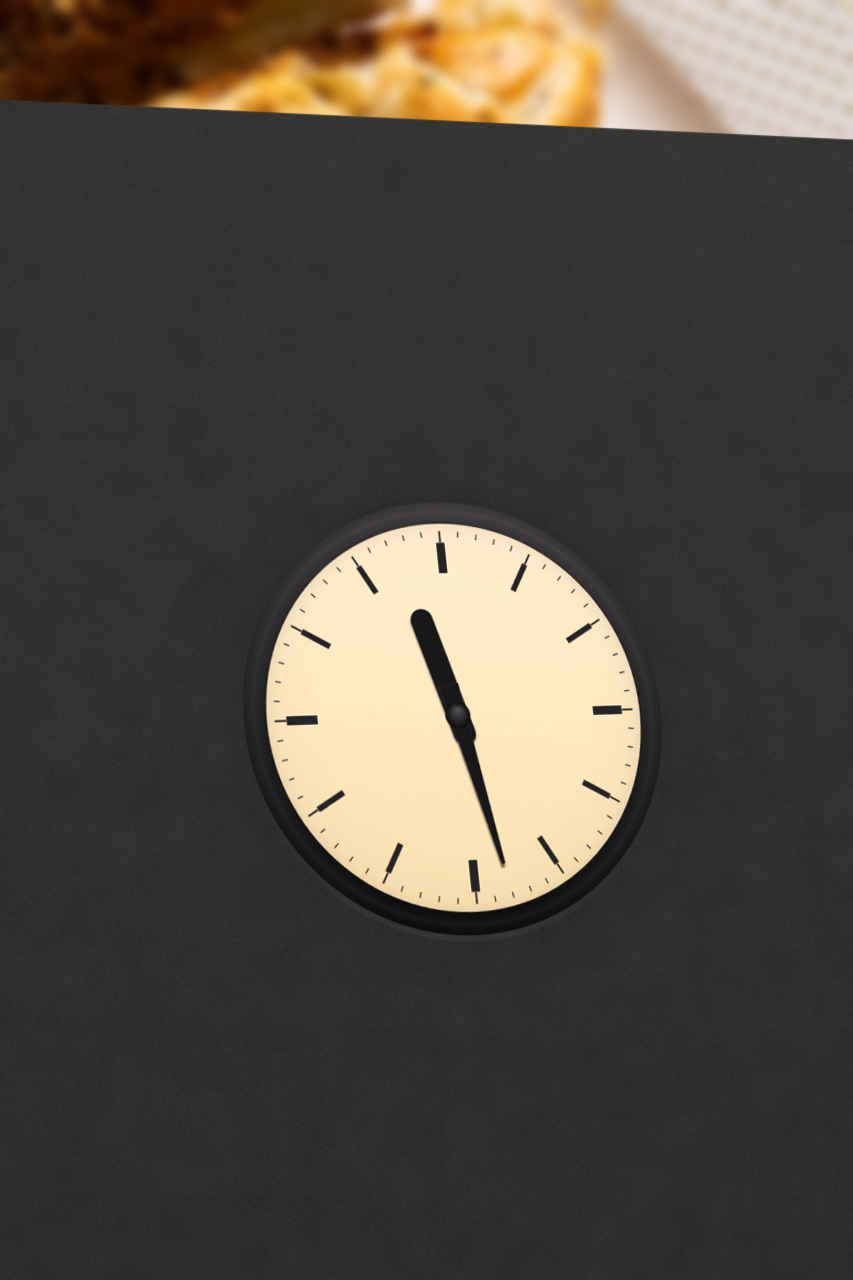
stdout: **11:28**
